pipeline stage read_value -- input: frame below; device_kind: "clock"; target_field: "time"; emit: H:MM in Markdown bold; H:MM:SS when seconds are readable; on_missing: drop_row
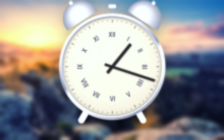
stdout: **1:18**
